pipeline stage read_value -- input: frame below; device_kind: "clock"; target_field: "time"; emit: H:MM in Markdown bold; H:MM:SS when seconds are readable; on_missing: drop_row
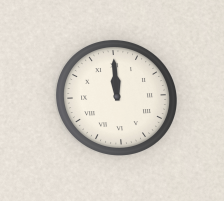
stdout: **12:00**
